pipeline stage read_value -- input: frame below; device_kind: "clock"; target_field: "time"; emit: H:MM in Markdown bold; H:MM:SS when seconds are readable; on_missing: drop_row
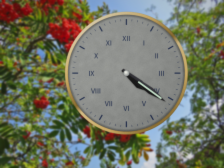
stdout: **4:21**
